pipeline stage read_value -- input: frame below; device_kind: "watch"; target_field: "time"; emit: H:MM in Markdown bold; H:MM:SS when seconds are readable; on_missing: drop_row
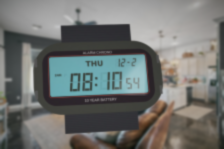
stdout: **8:10:54**
